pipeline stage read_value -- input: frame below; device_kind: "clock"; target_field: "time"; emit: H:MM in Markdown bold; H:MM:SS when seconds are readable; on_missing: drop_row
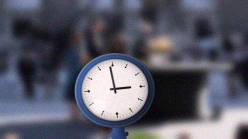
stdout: **2:59**
